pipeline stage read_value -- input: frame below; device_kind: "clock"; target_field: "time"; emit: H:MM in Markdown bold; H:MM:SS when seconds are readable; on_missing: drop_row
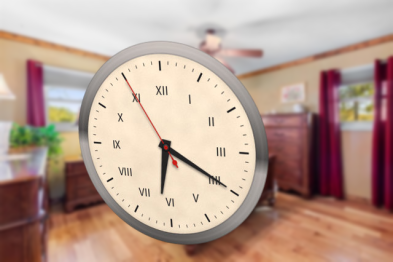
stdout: **6:19:55**
